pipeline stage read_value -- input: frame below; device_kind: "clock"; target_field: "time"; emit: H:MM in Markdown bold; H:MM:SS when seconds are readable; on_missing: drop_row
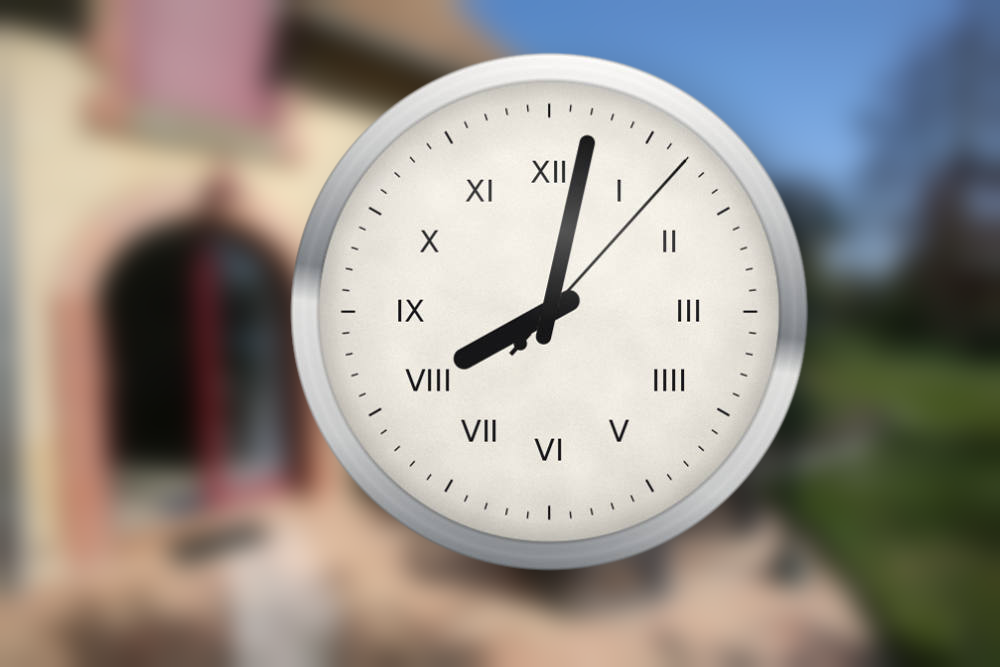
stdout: **8:02:07**
